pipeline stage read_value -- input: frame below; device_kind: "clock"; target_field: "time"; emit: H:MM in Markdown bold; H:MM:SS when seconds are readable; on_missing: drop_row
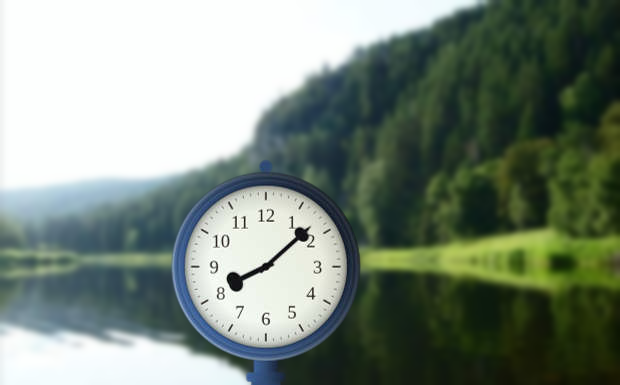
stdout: **8:08**
